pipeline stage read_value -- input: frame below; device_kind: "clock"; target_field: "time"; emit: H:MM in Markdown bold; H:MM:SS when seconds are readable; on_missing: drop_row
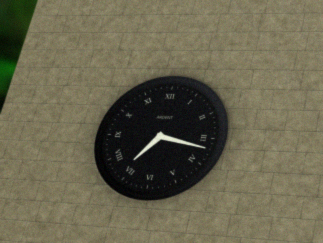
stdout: **7:17**
